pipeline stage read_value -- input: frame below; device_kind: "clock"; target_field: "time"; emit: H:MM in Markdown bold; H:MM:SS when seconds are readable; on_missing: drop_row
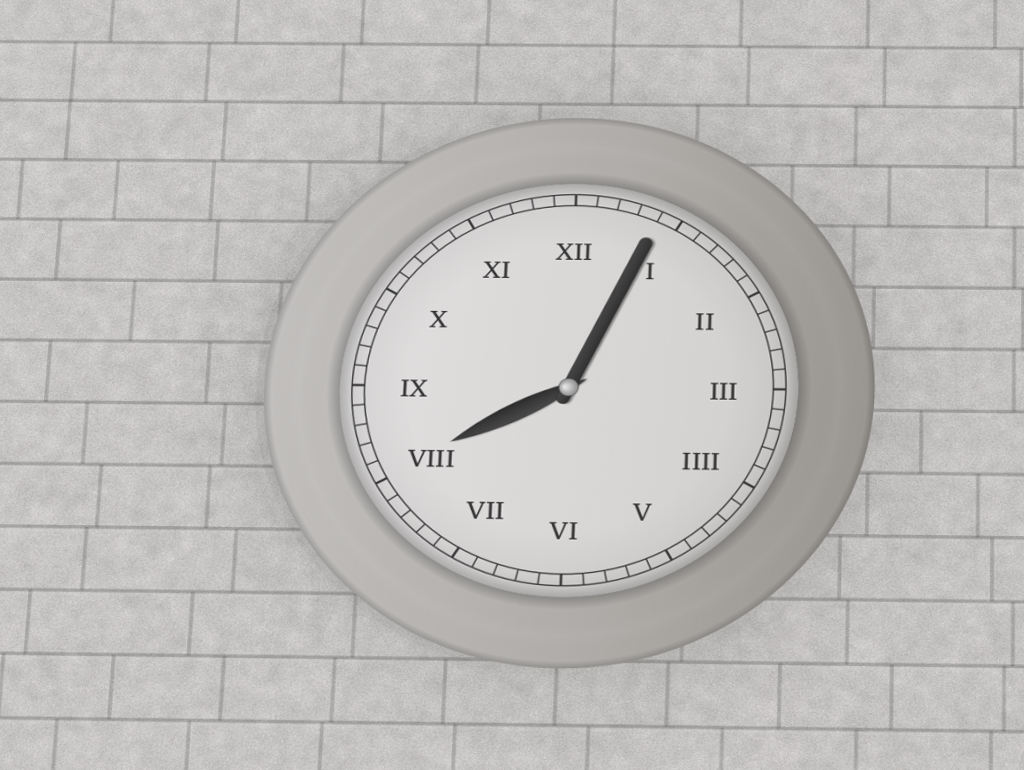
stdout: **8:04**
